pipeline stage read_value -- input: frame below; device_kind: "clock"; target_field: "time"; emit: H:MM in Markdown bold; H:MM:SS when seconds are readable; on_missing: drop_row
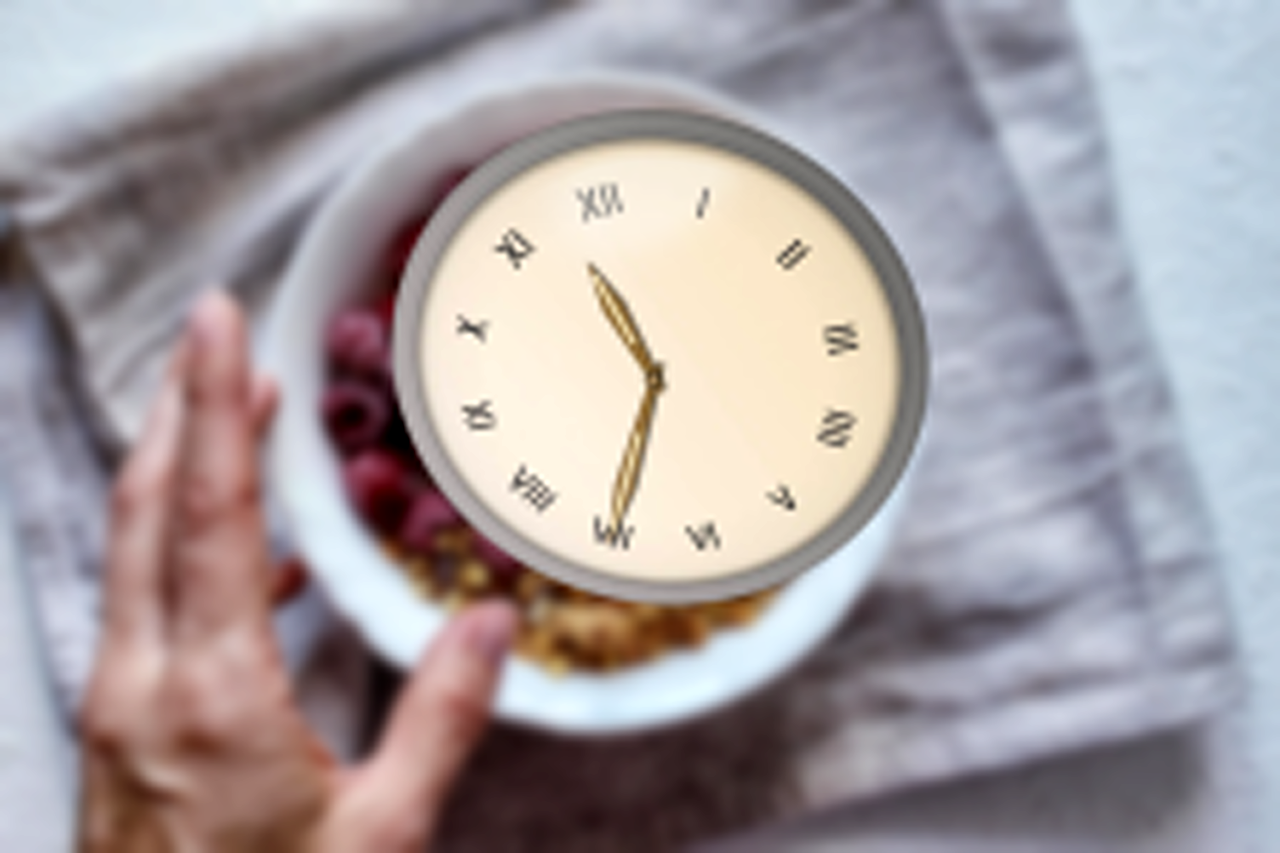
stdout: **11:35**
